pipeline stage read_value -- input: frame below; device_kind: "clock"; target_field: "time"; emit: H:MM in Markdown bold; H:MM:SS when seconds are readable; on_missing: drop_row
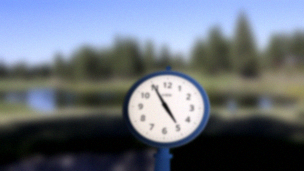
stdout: **4:55**
